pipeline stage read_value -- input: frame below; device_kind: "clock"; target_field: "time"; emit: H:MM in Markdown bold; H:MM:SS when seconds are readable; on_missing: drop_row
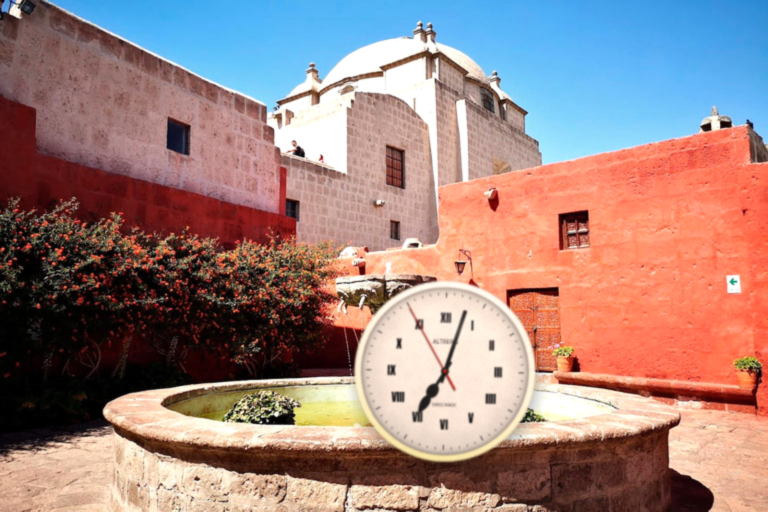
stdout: **7:02:55**
